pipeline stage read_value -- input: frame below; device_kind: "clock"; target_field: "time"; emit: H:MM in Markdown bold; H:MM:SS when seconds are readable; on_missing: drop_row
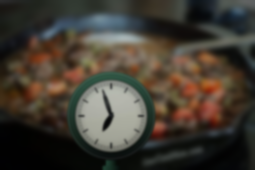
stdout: **6:57**
